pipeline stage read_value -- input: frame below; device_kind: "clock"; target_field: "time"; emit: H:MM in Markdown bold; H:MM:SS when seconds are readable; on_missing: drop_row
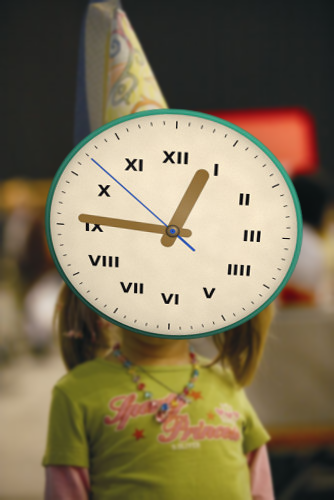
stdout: **12:45:52**
